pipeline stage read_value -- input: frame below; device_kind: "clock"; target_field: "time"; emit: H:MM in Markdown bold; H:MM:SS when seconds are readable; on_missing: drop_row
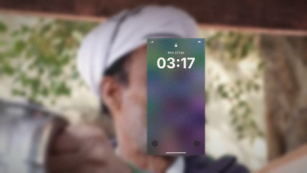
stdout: **3:17**
